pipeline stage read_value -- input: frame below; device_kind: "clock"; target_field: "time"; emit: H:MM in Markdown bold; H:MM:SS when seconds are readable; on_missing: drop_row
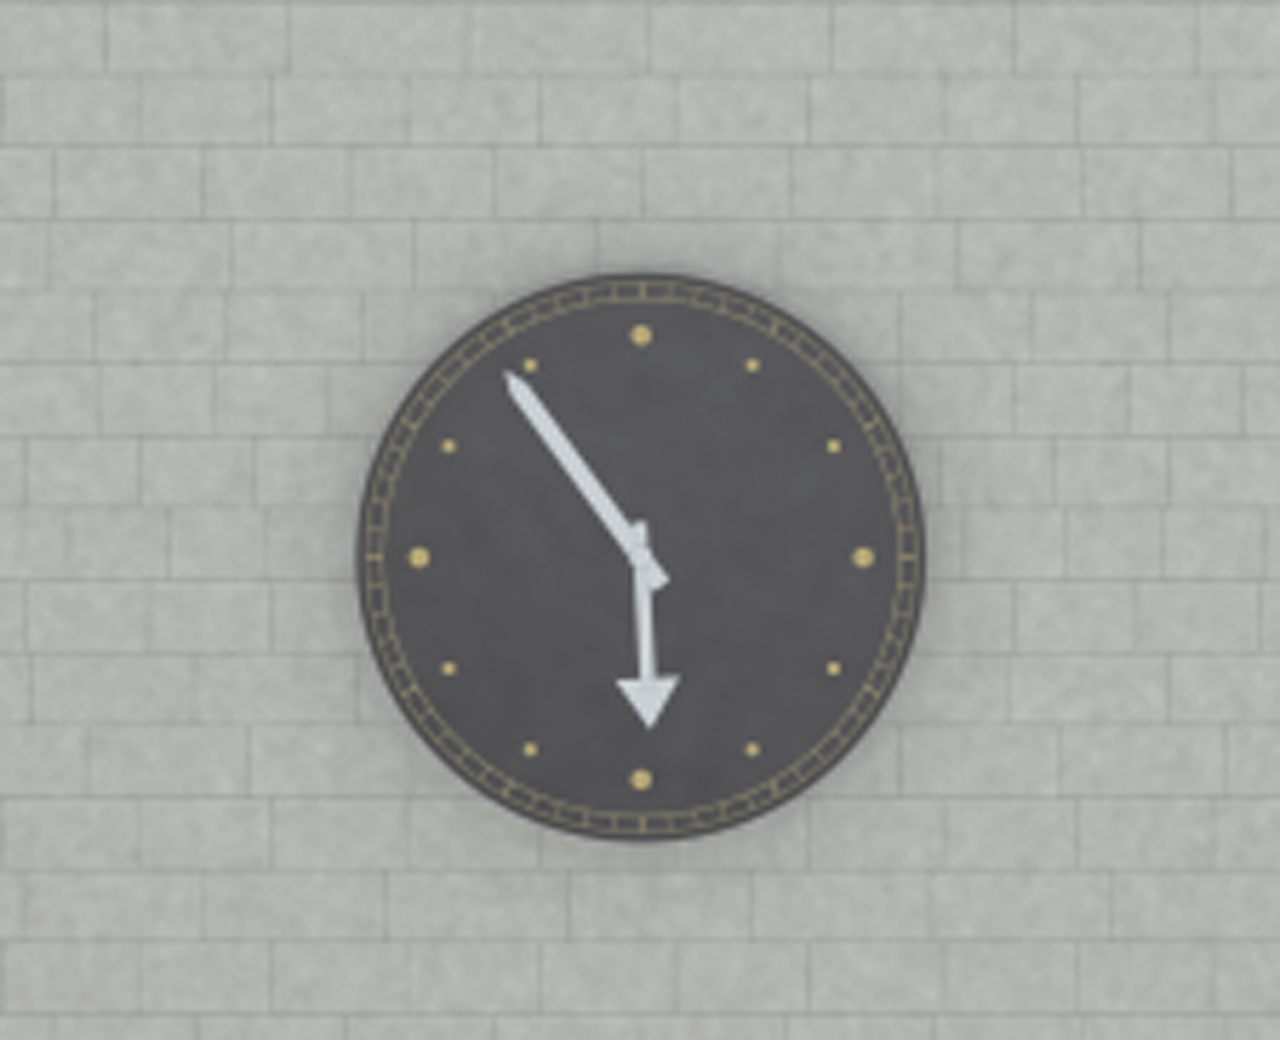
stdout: **5:54**
